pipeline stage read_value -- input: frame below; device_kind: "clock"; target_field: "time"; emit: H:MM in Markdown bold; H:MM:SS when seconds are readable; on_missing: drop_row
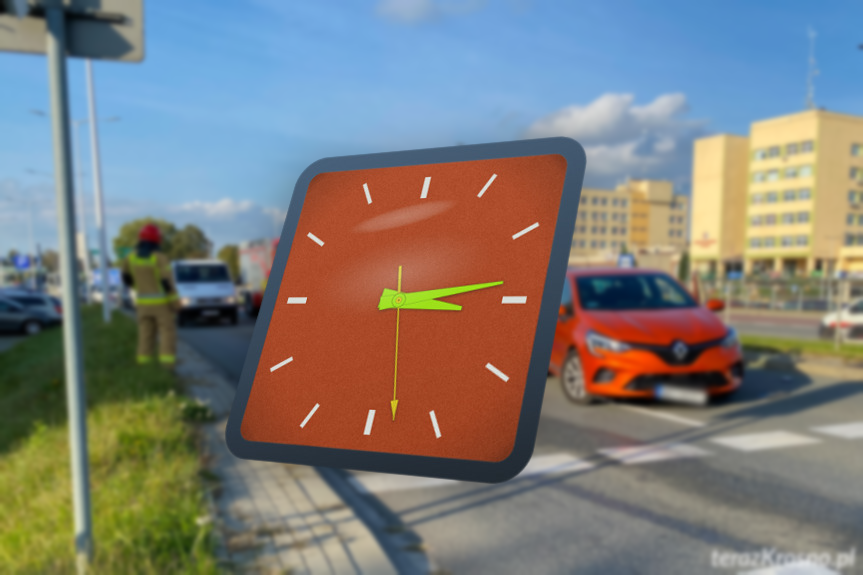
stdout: **3:13:28**
